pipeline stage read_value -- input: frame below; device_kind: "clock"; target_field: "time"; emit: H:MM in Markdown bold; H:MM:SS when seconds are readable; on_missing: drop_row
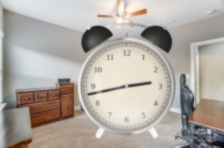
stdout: **2:43**
